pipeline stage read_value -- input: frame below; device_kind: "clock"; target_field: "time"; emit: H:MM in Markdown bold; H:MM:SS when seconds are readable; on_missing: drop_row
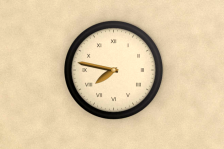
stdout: **7:47**
